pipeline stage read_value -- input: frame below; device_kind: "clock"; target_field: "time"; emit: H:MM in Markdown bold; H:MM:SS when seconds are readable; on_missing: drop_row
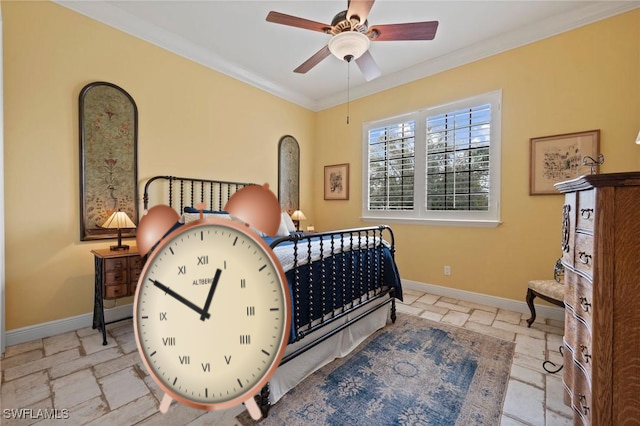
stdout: **12:50**
